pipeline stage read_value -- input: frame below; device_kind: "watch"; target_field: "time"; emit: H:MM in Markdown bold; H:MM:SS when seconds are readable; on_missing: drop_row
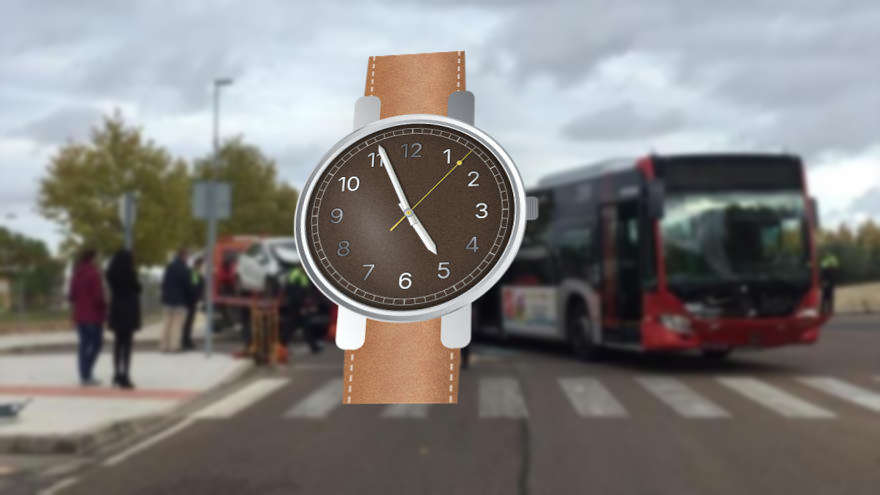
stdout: **4:56:07**
